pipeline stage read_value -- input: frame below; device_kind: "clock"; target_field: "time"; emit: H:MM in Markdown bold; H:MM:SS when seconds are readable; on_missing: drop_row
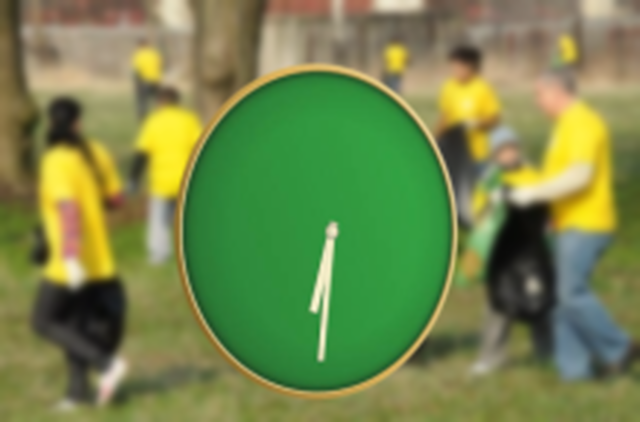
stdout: **6:31**
